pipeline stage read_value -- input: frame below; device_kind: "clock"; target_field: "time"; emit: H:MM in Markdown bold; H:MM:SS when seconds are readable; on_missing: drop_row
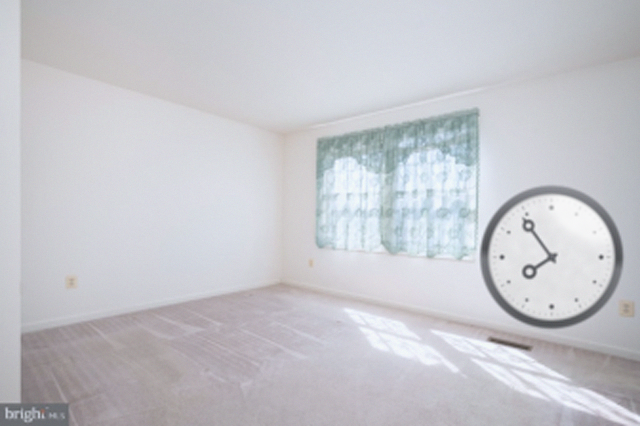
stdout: **7:54**
